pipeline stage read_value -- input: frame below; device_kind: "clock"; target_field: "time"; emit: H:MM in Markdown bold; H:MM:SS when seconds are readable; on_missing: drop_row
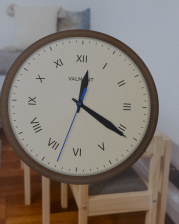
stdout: **12:20:33**
